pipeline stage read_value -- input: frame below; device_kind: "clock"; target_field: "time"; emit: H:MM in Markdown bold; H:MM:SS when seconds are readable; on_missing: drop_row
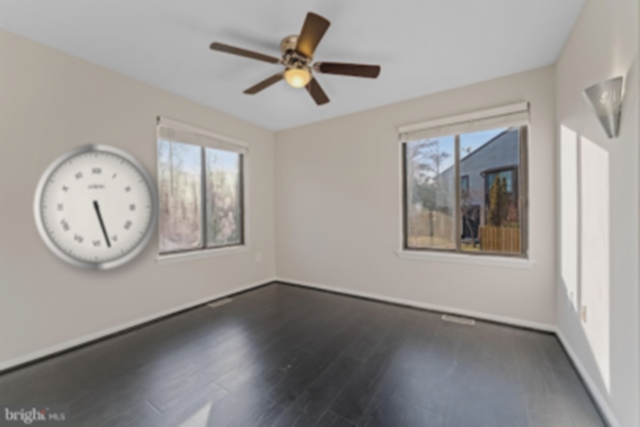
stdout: **5:27**
